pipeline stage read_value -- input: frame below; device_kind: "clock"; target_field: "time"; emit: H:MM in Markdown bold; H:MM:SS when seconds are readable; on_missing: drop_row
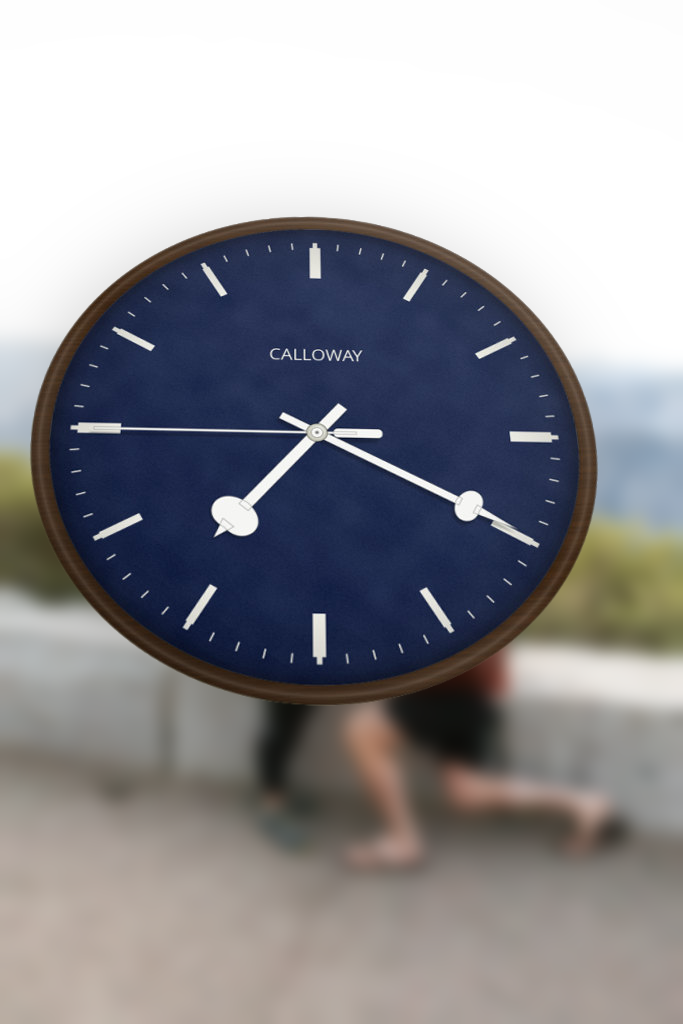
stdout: **7:19:45**
